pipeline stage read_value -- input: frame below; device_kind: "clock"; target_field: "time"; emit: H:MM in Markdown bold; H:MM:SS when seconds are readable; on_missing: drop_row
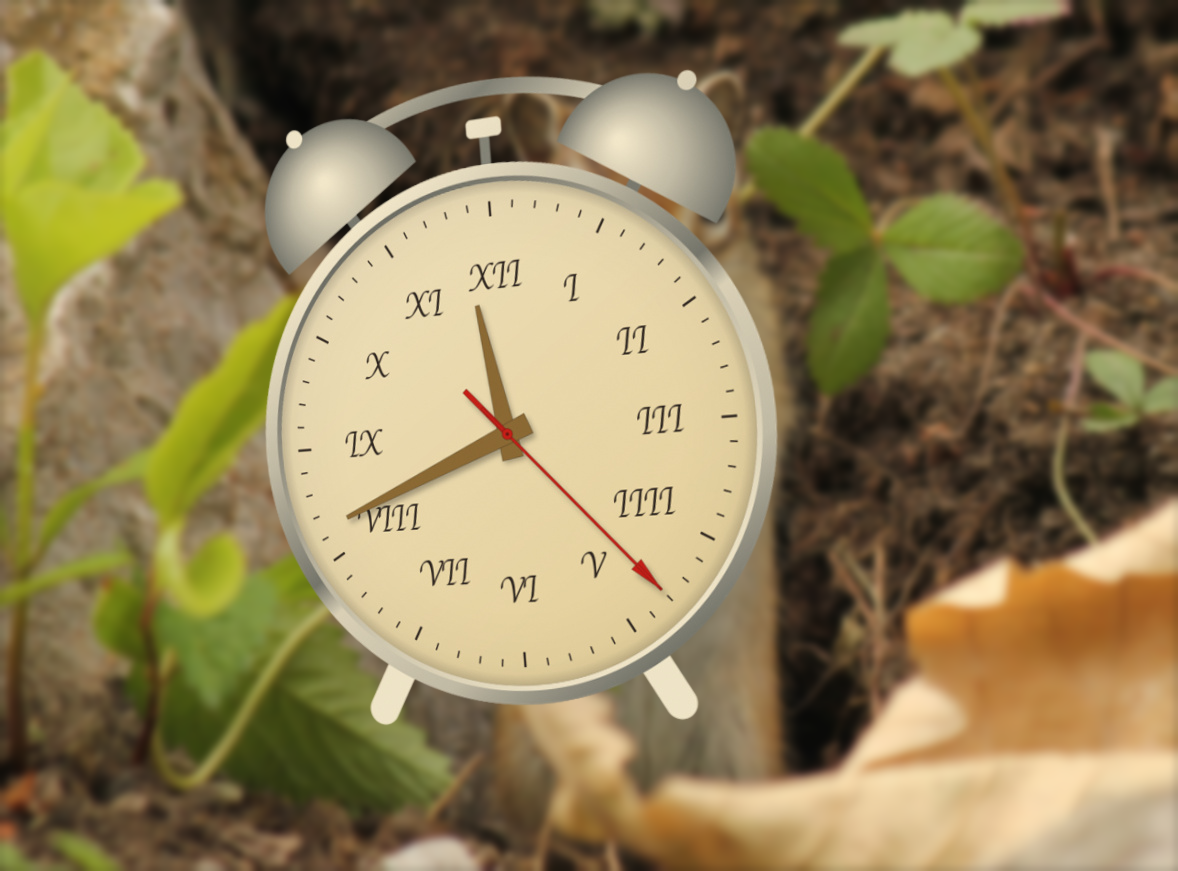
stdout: **11:41:23**
